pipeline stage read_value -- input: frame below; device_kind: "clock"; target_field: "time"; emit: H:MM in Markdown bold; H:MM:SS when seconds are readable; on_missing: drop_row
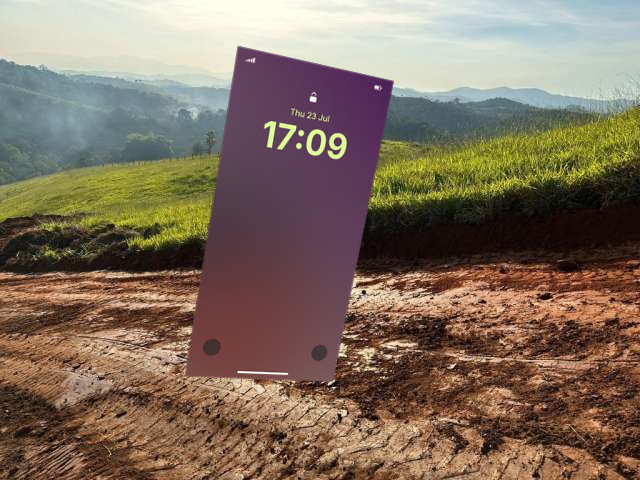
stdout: **17:09**
